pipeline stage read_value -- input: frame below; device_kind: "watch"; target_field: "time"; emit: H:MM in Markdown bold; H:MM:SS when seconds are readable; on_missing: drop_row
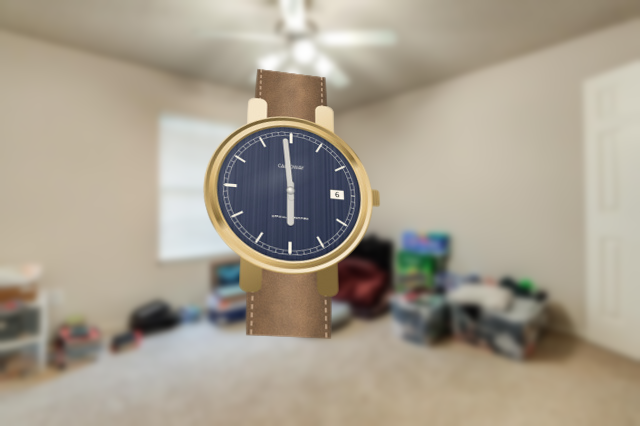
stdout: **5:59**
